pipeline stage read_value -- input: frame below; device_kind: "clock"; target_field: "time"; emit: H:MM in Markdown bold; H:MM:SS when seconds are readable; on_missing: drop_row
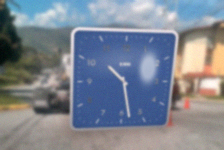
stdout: **10:28**
